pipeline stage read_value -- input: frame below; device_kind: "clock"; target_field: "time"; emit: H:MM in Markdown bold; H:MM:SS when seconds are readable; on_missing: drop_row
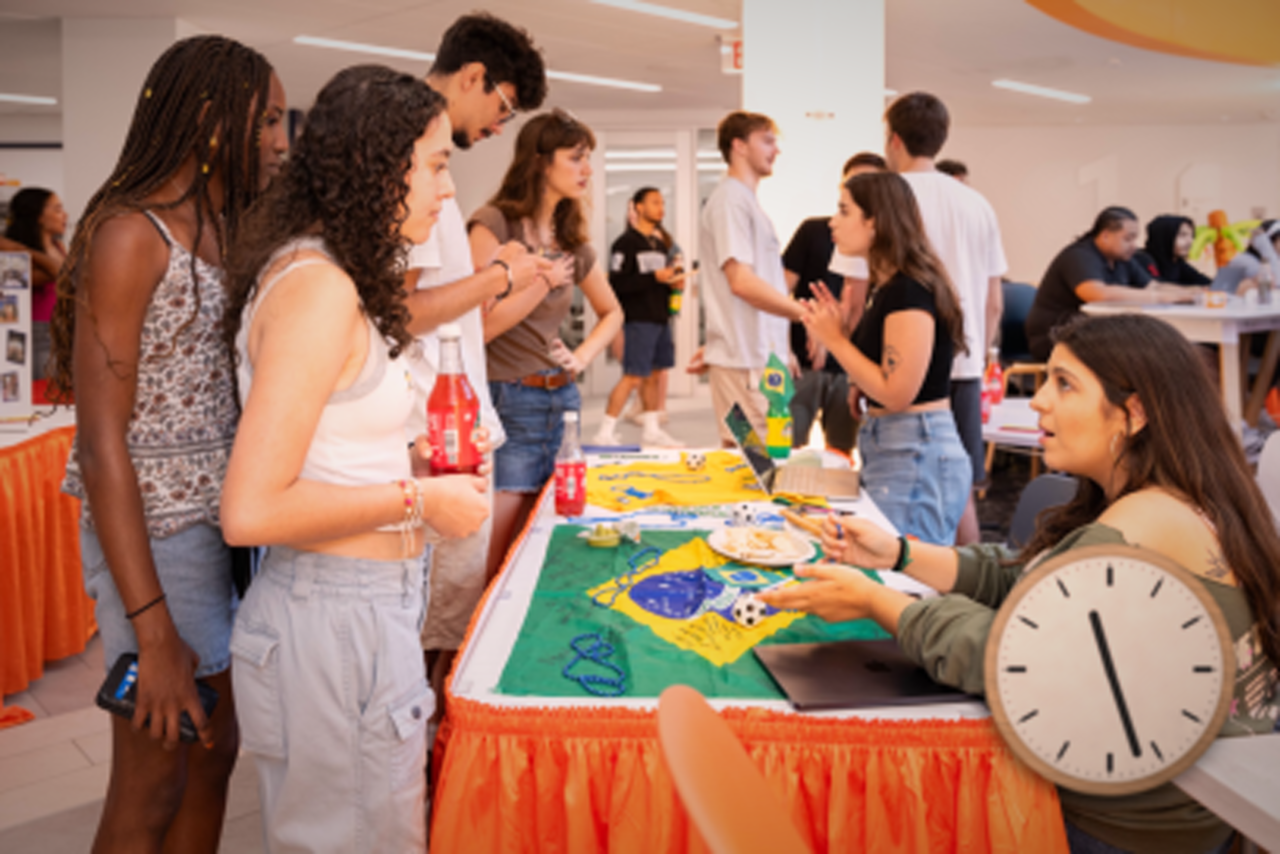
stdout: **11:27**
